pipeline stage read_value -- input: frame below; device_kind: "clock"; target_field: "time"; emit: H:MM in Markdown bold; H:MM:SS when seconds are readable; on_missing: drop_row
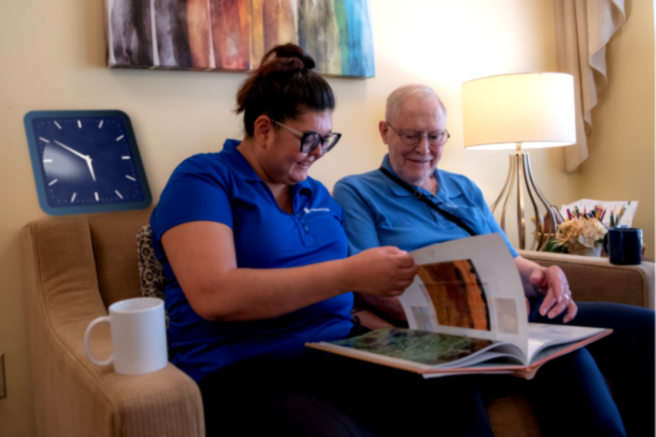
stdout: **5:51**
